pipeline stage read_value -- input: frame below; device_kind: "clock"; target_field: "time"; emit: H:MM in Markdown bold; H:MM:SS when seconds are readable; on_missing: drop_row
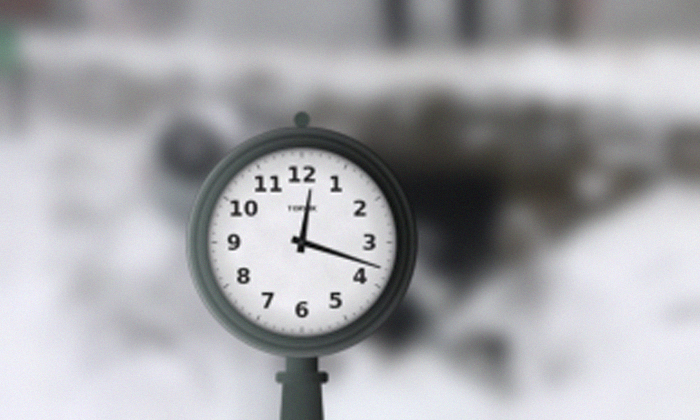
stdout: **12:18**
